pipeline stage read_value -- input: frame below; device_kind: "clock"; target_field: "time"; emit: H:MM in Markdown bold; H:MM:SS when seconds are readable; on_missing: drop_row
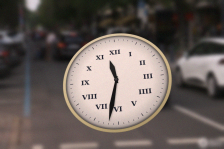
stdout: **11:32**
